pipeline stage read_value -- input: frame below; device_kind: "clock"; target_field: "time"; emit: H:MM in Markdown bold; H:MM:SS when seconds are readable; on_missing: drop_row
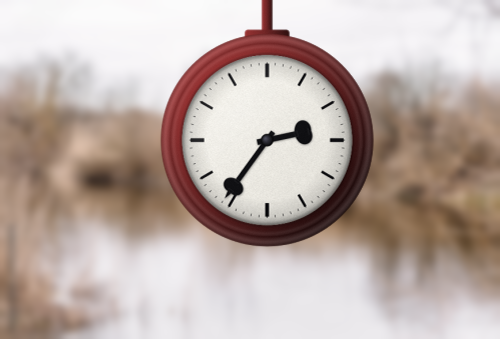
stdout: **2:36**
